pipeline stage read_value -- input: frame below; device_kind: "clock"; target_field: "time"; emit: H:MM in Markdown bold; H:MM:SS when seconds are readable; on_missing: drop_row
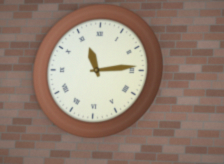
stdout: **11:14**
